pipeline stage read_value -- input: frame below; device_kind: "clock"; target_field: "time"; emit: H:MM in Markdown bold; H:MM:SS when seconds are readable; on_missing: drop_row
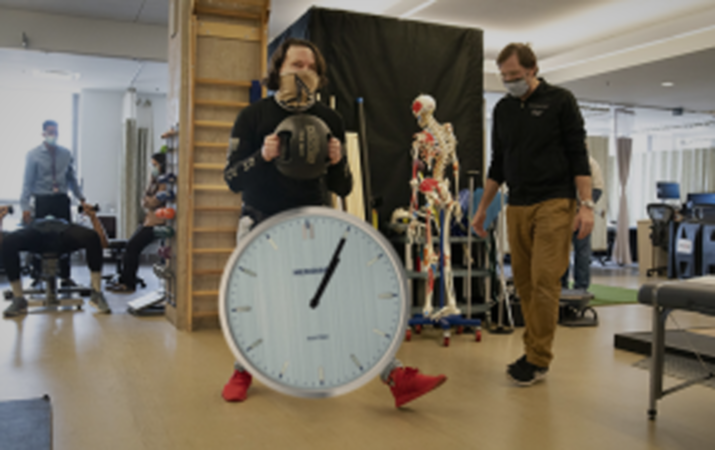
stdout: **1:05**
